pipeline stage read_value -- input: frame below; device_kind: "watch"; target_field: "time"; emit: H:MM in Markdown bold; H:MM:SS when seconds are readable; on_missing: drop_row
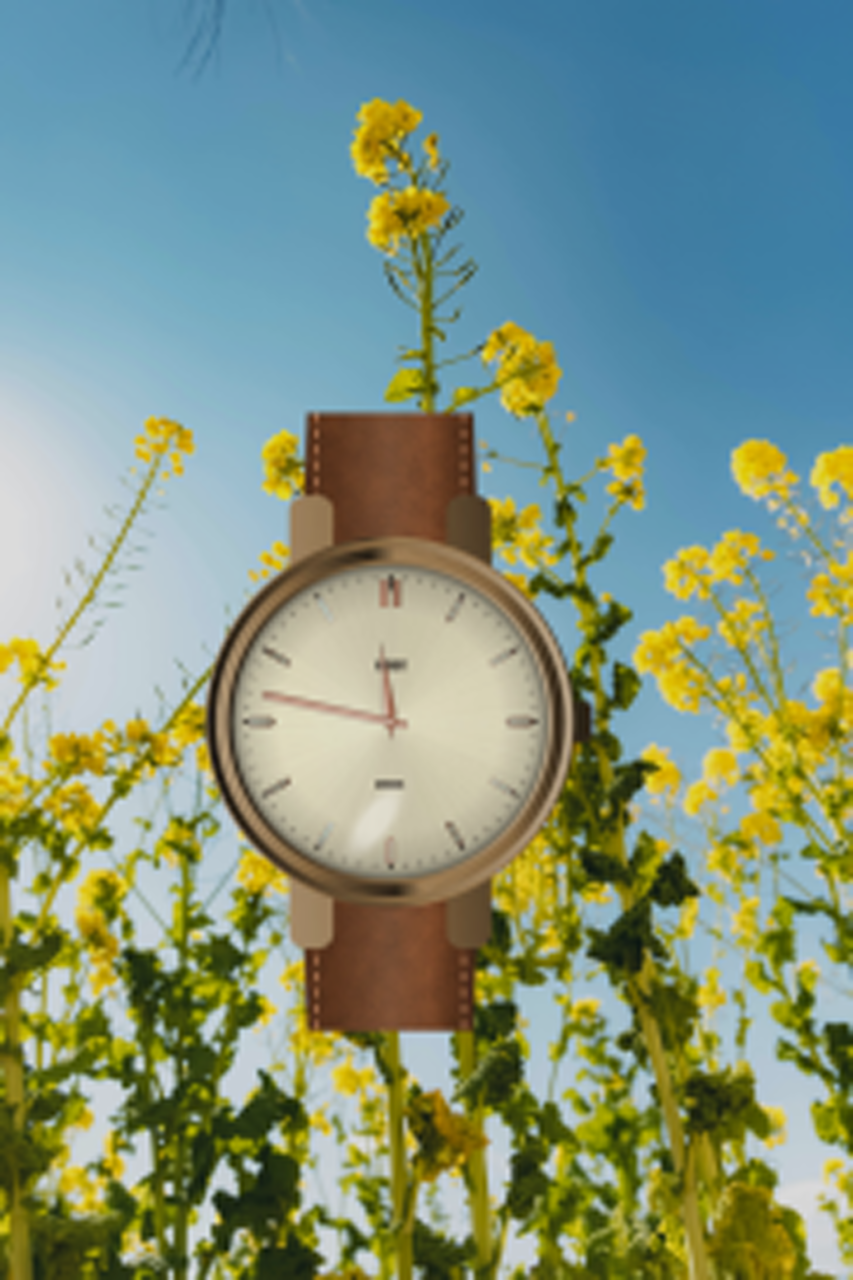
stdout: **11:47**
